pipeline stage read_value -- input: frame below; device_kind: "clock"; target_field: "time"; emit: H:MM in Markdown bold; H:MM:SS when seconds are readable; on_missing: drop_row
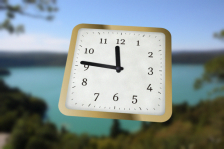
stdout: **11:46**
